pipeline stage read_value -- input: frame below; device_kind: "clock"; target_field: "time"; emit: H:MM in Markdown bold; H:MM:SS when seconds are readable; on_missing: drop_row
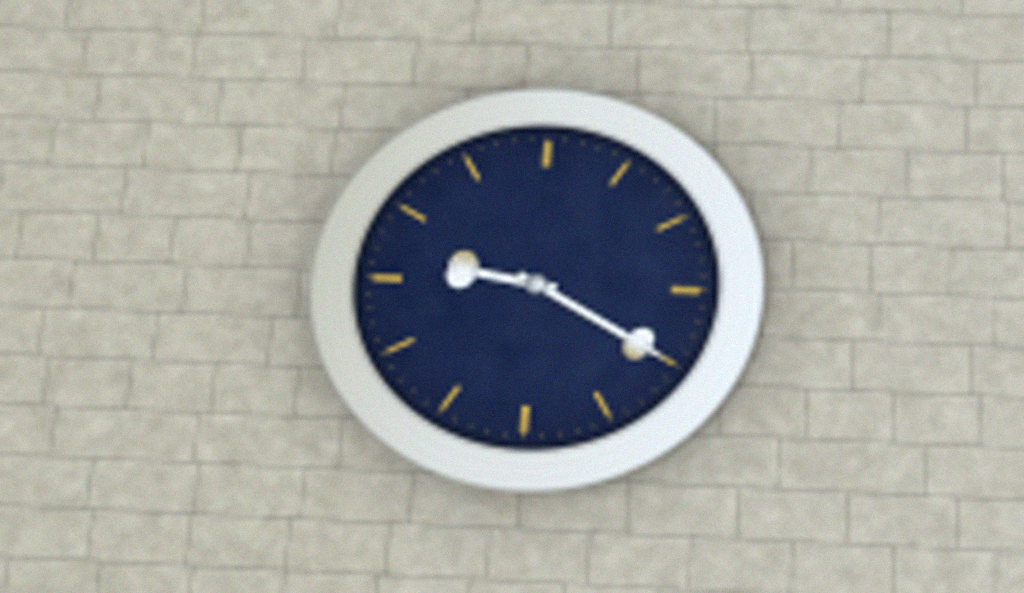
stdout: **9:20**
